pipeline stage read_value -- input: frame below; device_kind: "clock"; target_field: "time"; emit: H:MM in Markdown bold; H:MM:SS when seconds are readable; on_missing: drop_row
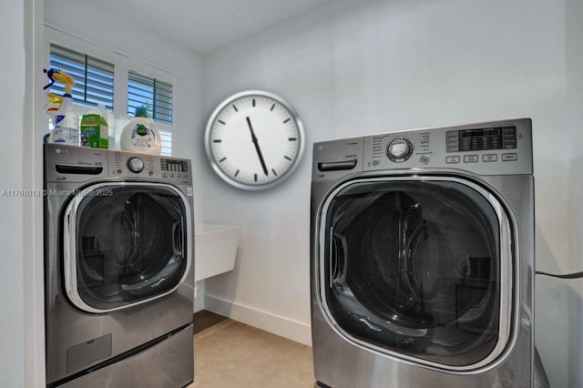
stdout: **11:27**
